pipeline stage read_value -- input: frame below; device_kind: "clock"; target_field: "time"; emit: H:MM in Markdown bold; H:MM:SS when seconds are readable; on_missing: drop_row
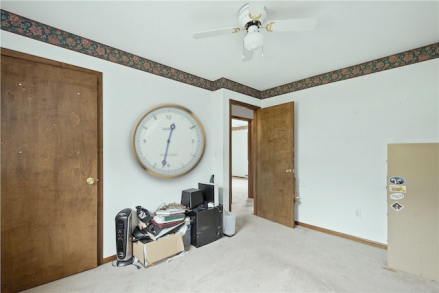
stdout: **12:32**
